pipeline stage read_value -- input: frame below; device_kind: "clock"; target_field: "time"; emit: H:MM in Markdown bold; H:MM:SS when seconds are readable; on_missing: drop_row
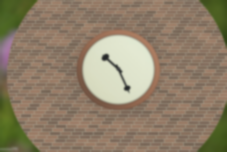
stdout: **10:26**
